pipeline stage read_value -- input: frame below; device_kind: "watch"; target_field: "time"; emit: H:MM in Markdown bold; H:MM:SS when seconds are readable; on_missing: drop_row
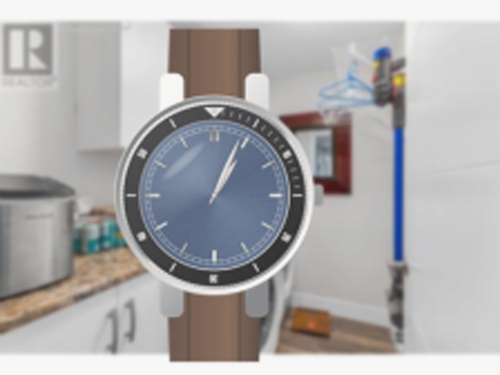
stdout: **1:04**
